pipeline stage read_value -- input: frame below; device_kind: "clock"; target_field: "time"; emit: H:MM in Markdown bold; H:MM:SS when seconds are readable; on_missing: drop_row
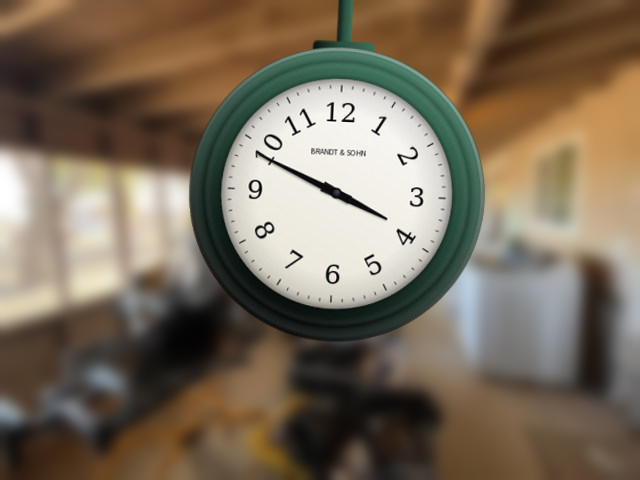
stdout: **3:49**
